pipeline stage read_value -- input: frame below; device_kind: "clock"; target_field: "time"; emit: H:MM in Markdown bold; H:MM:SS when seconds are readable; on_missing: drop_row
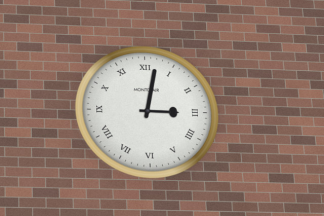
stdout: **3:02**
